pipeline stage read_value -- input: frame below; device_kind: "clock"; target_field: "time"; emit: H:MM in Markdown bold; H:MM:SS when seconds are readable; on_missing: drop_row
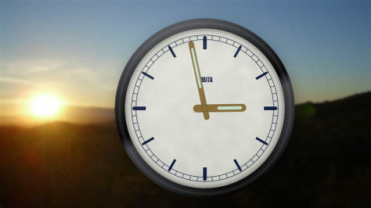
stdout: **2:58**
